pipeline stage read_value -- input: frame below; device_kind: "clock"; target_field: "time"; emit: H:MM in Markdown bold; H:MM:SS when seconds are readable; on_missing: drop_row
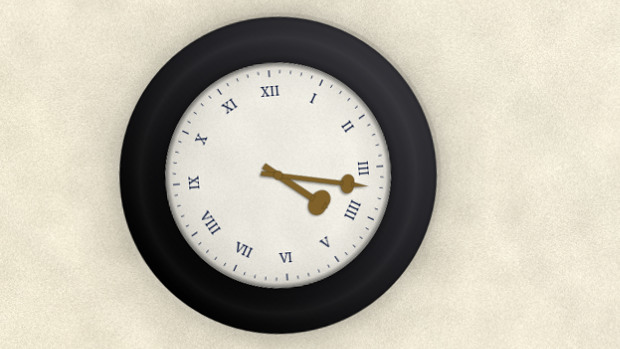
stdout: **4:17**
